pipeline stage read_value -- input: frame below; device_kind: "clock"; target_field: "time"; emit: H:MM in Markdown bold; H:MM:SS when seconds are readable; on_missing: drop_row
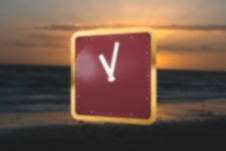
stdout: **11:02**
